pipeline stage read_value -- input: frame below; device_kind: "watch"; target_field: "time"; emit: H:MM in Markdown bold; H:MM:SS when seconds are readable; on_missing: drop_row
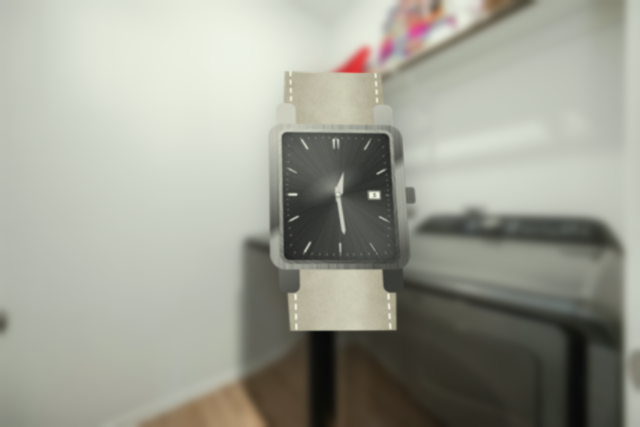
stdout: **12:29**
